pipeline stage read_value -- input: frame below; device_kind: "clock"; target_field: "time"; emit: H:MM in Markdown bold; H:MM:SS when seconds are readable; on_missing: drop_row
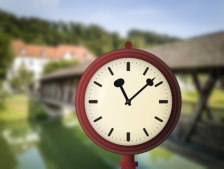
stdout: **11:08**
